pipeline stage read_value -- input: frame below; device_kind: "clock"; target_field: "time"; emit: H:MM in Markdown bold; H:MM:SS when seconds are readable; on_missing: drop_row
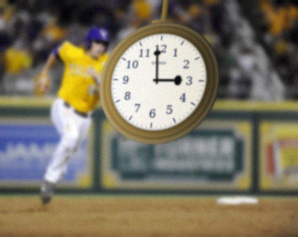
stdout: **2:59**
